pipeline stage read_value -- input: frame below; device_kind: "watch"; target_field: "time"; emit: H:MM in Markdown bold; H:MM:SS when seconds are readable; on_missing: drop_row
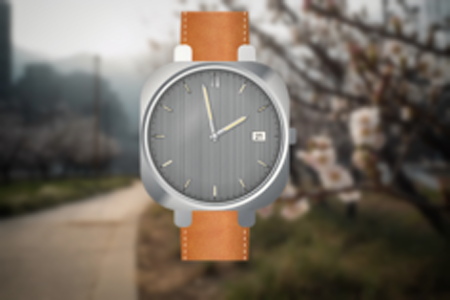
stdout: **1:58**
